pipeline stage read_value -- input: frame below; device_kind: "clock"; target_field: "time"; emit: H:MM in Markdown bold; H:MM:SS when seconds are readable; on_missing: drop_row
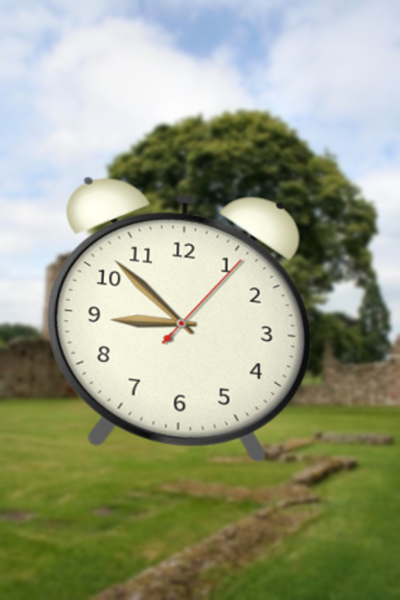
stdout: **8:52:06**
